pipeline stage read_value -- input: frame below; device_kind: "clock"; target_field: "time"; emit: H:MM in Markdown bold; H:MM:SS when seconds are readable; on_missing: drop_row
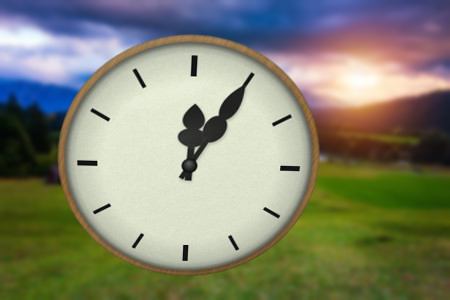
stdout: **12:05**
